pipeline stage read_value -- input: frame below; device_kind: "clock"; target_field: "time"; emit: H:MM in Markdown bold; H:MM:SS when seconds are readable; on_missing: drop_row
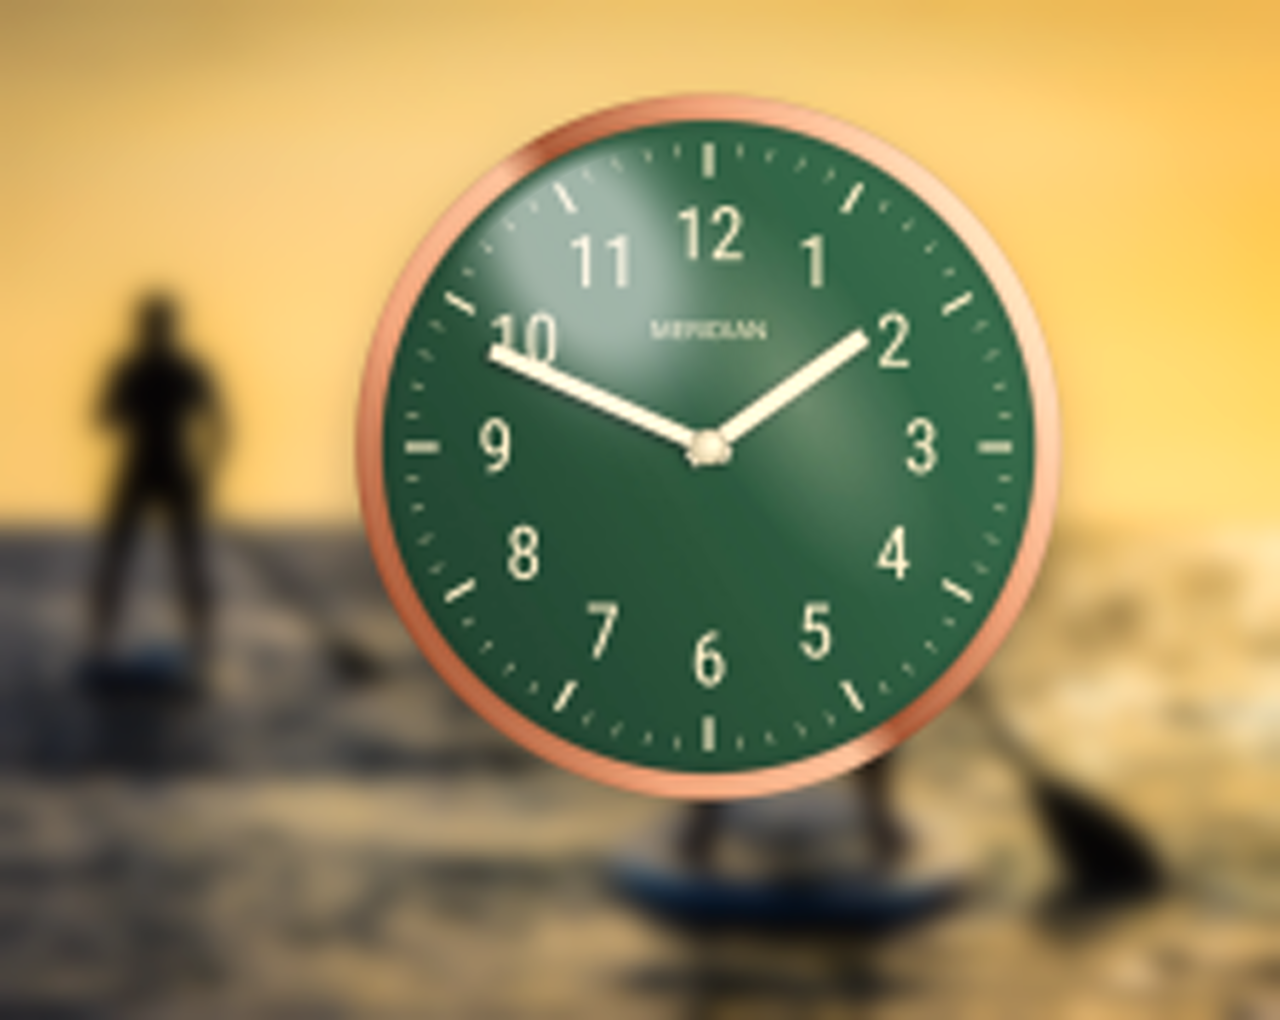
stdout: **1:49**
